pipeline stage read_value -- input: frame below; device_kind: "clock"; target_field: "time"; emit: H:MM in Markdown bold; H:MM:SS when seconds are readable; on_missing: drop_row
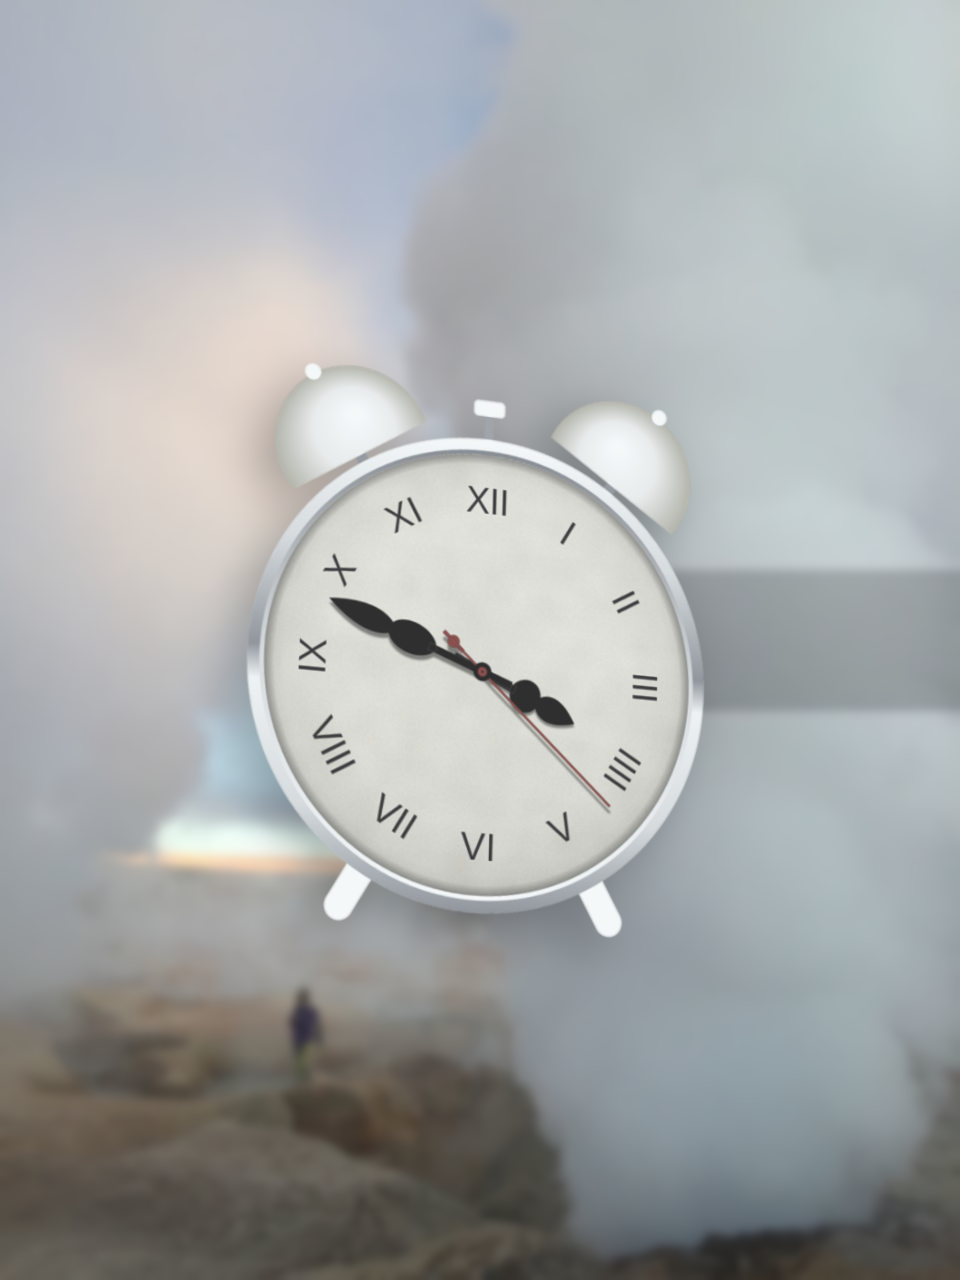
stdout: **3:48:22**
